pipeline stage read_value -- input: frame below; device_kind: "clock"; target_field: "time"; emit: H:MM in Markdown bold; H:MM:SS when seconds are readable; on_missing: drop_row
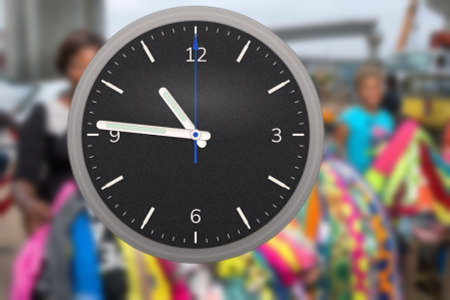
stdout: **10:46:00**
